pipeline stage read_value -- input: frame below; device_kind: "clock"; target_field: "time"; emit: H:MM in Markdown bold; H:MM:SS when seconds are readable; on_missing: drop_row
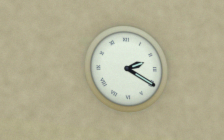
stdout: **2:20**
